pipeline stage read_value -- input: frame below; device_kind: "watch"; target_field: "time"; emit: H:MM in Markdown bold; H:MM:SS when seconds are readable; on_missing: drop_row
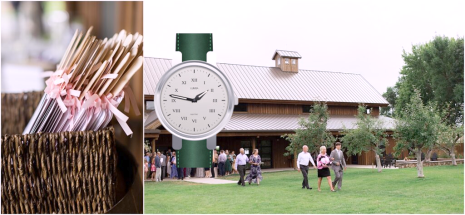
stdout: **1:47**
